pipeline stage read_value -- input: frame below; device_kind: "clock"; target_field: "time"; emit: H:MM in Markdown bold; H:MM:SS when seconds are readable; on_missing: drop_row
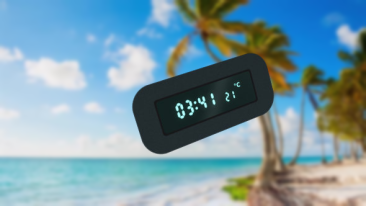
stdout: **3:41**
